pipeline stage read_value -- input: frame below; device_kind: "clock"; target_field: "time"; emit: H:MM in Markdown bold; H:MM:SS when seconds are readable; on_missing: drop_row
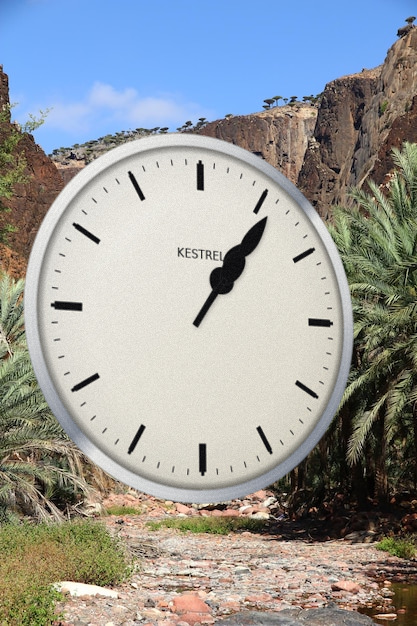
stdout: **1:06**
